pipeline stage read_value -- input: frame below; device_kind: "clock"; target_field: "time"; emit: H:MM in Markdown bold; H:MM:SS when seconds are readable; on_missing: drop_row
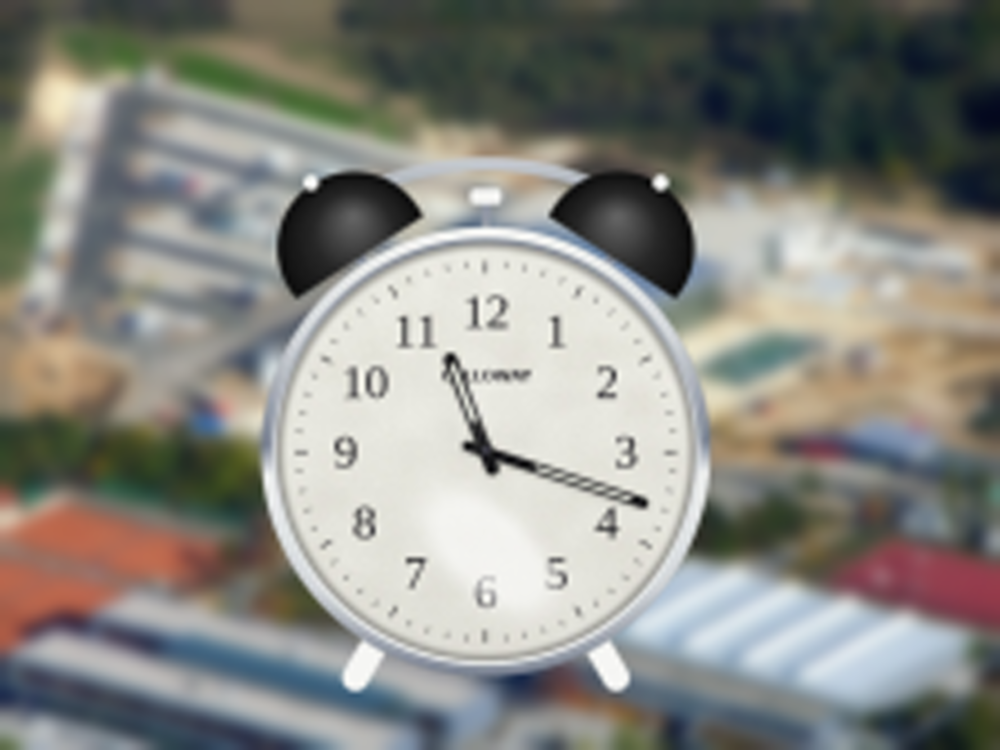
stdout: **11:18**
